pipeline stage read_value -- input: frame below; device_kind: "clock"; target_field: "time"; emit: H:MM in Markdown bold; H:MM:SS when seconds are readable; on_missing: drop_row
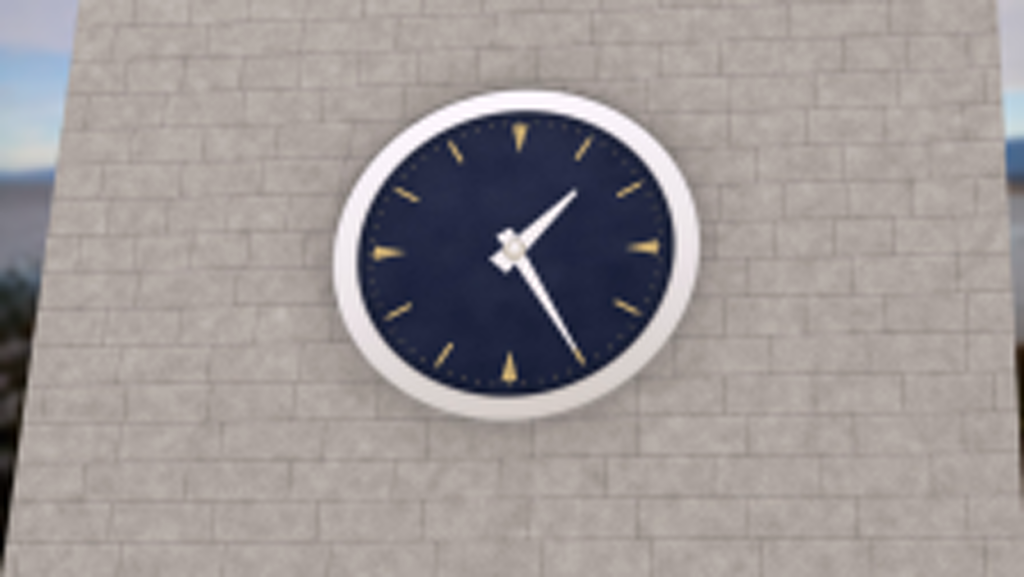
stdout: **1:25**
